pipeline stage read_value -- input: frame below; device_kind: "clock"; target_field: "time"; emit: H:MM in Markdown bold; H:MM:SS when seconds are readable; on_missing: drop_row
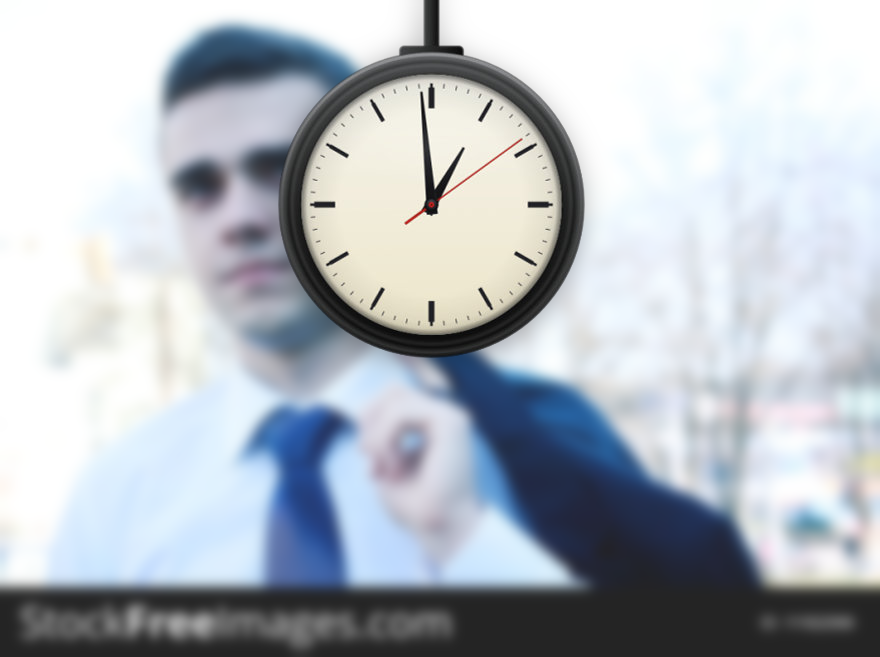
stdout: **12:59:09**
